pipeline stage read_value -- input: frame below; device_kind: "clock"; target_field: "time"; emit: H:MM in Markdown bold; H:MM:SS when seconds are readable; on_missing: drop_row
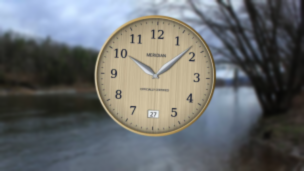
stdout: **10:08**
